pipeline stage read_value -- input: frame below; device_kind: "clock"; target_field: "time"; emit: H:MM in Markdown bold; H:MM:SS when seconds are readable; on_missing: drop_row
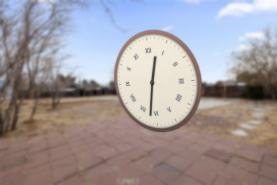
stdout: **12:32**
